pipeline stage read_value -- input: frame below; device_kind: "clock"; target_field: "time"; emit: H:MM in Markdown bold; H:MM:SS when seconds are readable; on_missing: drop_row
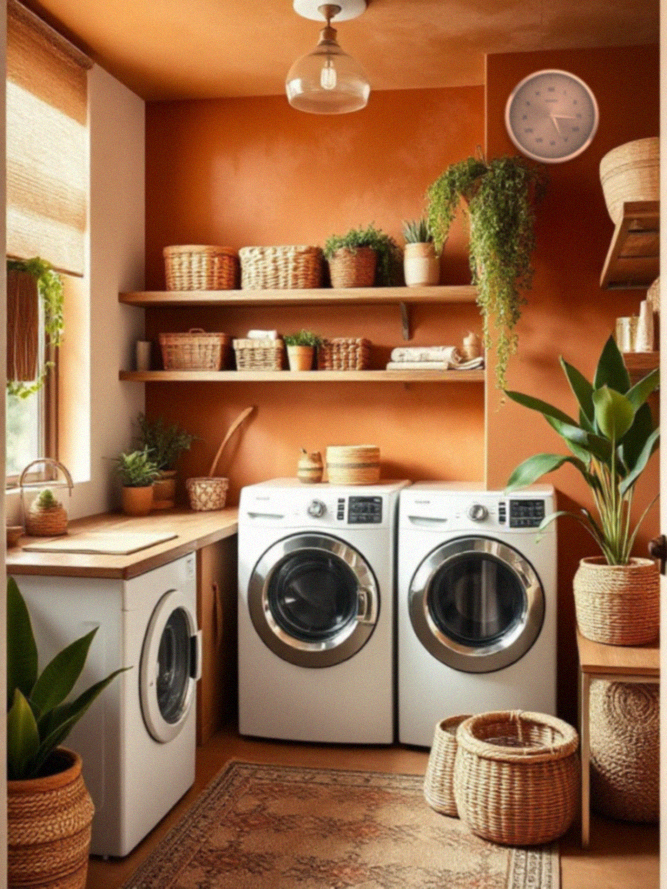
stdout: **5:16**
